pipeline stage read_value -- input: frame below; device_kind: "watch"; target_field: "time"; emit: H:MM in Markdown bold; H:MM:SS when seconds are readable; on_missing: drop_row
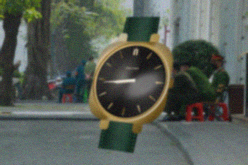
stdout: **8:44**
